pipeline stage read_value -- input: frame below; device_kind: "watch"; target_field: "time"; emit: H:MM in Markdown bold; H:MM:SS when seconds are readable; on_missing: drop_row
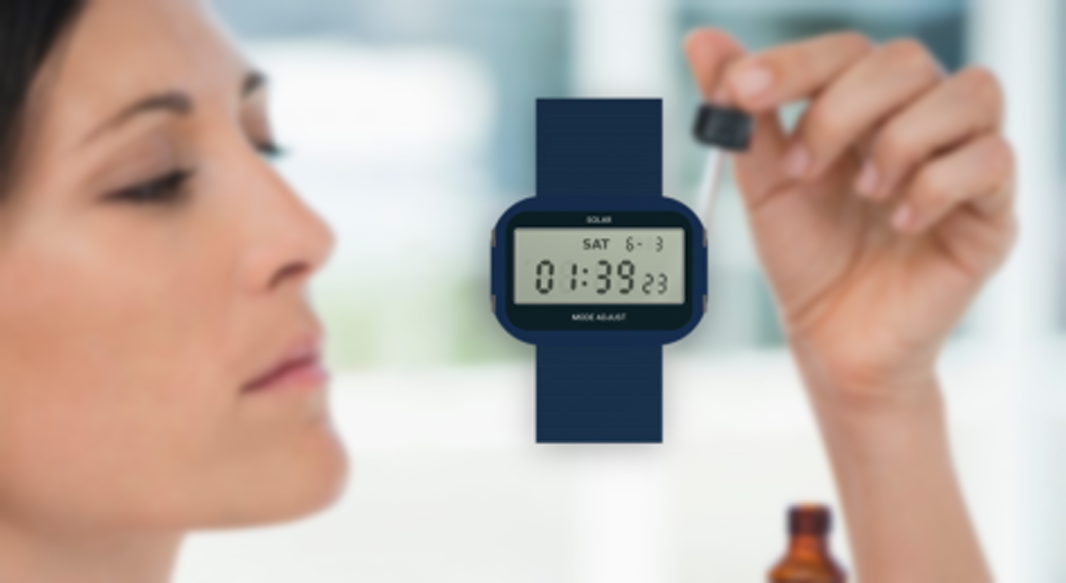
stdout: **1:39:23**
